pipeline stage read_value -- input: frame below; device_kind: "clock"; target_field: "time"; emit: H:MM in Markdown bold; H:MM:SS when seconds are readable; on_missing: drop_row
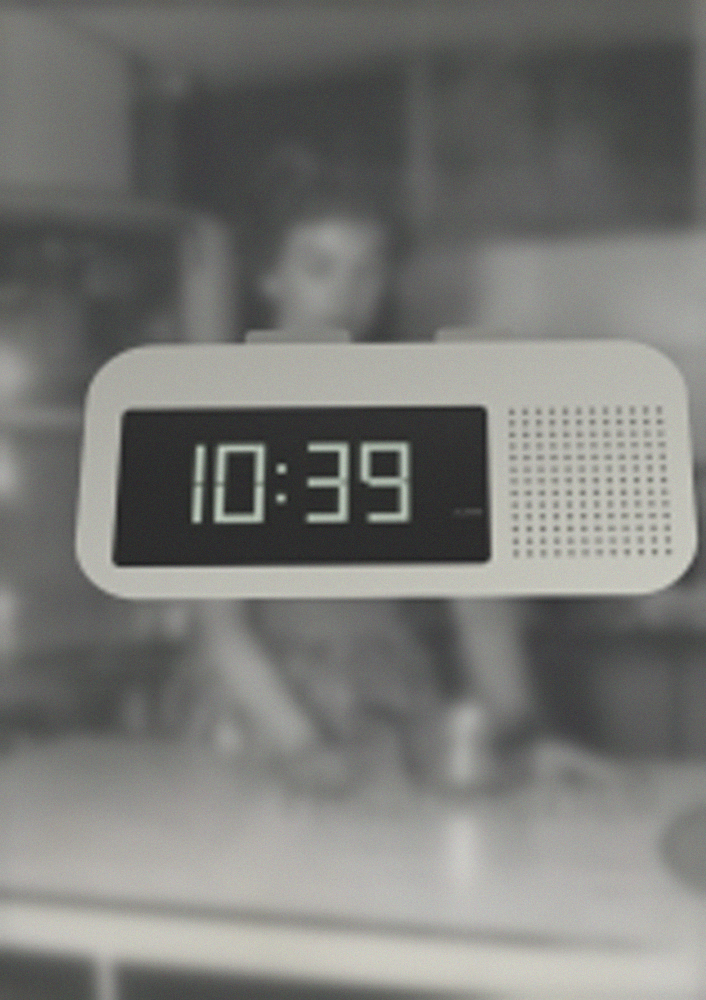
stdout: **10:39**
